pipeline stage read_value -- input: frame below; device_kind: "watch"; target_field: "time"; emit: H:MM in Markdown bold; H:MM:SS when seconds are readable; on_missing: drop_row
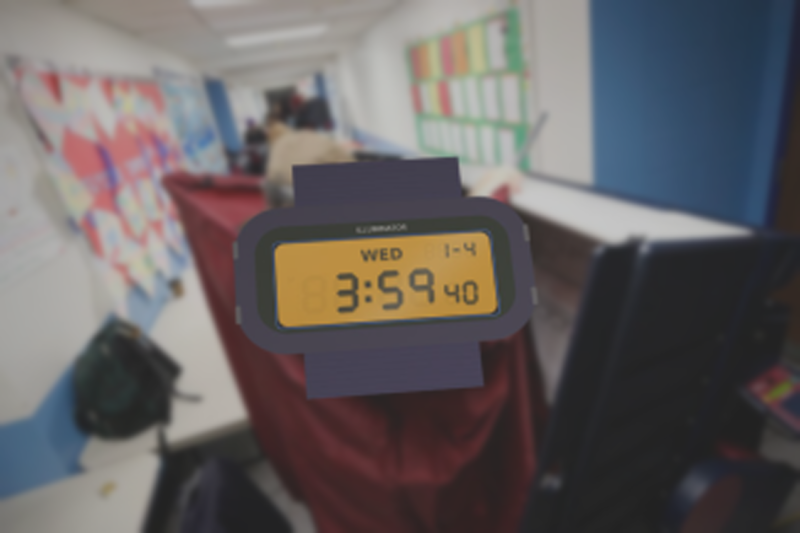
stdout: **3:59:40**
